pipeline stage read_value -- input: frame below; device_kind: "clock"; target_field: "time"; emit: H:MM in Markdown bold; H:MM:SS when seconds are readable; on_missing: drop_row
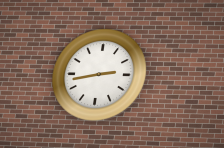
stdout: **2:43**
